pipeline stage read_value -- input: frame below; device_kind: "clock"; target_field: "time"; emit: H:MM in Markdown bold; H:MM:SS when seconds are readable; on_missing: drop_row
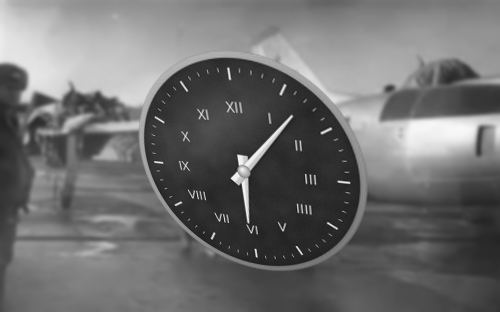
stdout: **6:07**
